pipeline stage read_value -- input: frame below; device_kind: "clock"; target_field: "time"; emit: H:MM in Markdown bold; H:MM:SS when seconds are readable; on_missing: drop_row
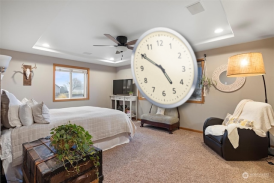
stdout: **4:50**
